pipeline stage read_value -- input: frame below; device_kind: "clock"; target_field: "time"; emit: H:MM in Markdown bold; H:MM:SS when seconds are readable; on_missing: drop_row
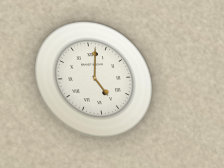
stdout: **5:02**
